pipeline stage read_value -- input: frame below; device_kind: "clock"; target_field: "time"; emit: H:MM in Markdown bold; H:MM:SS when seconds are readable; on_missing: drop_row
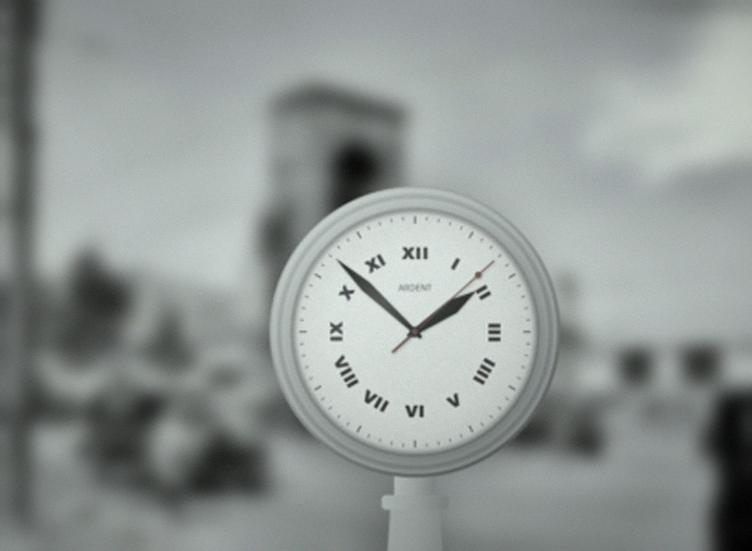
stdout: **1:52:08**
